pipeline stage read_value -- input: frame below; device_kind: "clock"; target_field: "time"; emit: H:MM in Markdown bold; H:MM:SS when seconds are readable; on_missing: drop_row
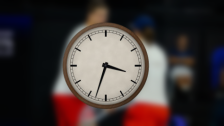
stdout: **3:33**
